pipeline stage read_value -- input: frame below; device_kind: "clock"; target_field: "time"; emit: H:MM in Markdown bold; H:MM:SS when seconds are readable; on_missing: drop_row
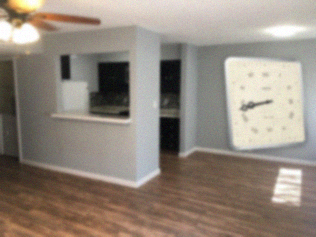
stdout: **8:43**
